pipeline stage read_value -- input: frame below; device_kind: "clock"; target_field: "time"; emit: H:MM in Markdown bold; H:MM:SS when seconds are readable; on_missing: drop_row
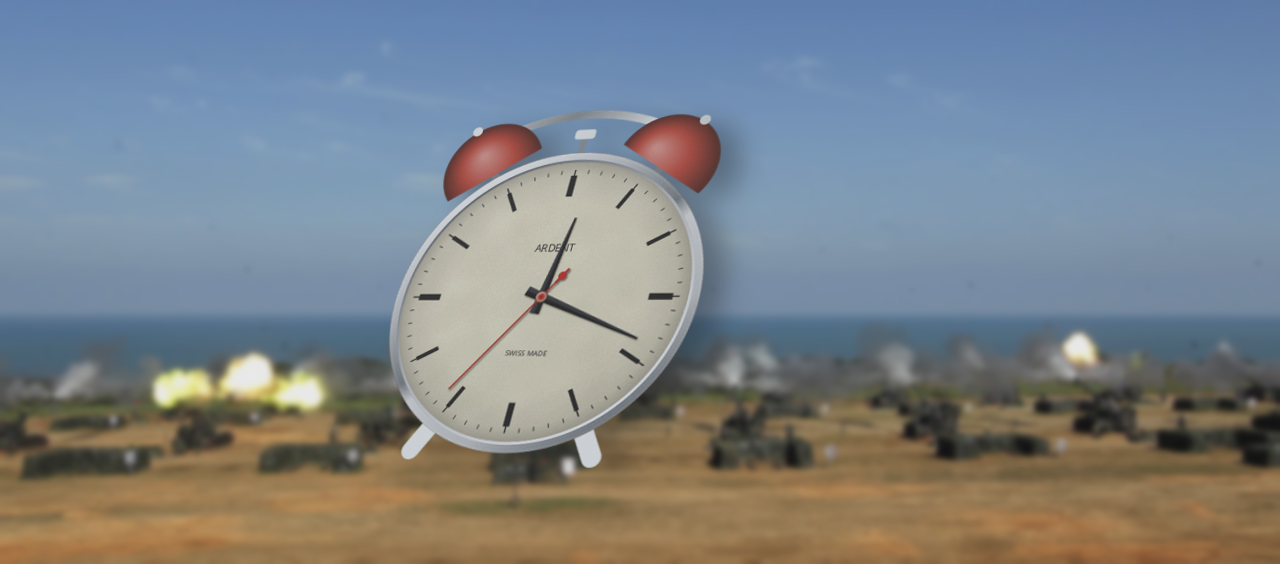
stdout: **12:18:36**
